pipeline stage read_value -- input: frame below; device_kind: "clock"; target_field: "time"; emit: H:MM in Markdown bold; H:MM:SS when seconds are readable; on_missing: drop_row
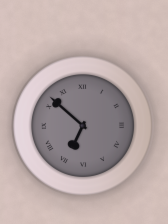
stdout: **6:52**
